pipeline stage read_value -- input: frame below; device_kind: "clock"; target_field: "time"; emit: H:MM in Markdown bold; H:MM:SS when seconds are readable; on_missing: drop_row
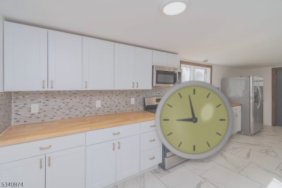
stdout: **8:58**
